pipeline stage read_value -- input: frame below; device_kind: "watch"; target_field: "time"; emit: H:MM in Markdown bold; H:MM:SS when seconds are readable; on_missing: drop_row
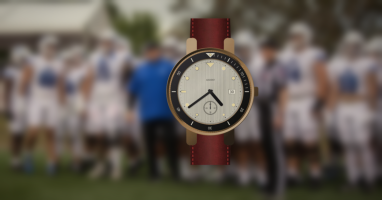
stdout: **4:39**
